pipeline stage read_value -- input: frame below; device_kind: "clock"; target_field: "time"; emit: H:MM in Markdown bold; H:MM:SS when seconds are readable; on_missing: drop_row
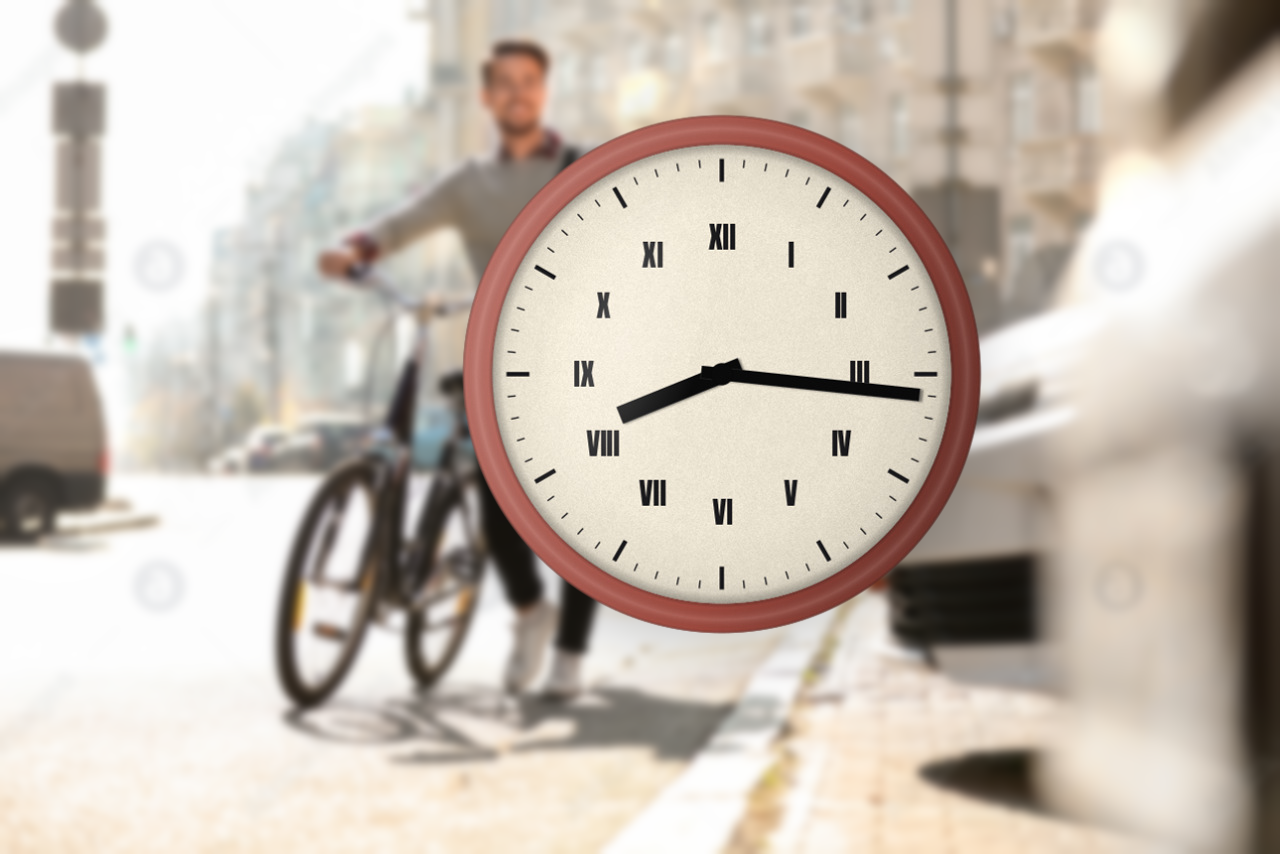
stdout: **8:16**
